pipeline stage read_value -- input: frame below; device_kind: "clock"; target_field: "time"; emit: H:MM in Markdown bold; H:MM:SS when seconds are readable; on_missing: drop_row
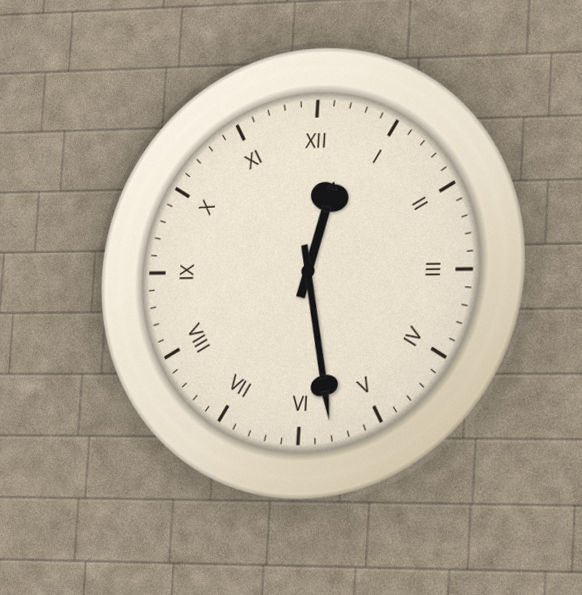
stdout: **12:28**
